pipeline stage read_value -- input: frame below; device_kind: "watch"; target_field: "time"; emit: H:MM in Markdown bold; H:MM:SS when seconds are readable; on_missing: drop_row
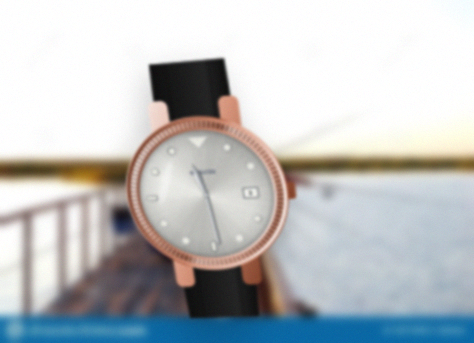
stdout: **11:29**
